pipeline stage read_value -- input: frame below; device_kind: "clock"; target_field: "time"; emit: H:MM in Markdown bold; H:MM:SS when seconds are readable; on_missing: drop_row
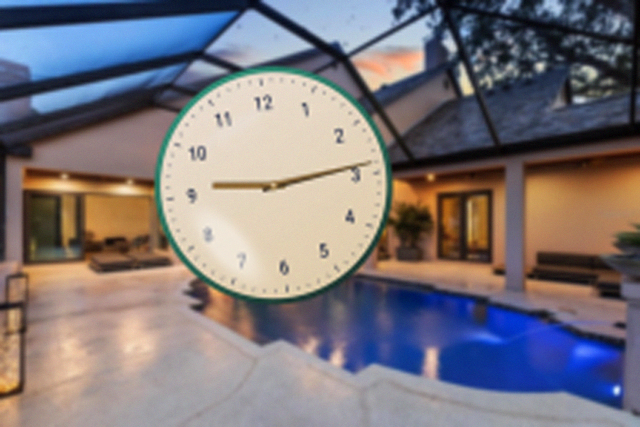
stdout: **9:14**
